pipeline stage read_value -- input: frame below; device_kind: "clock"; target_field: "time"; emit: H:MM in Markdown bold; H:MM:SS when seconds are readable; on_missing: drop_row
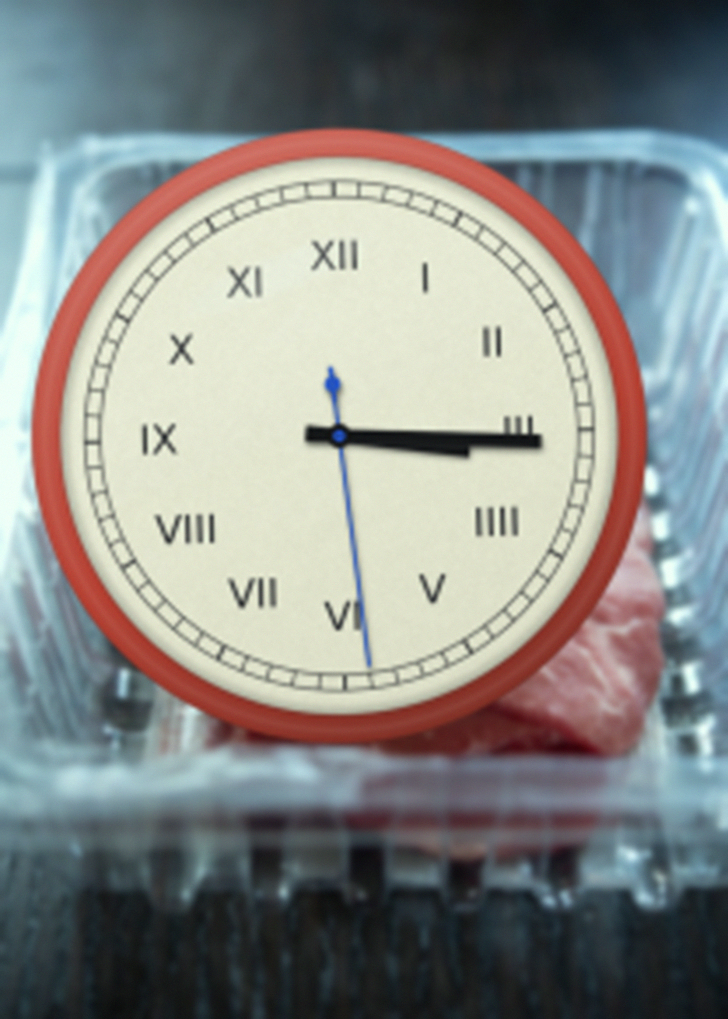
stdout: **3:15:29**
